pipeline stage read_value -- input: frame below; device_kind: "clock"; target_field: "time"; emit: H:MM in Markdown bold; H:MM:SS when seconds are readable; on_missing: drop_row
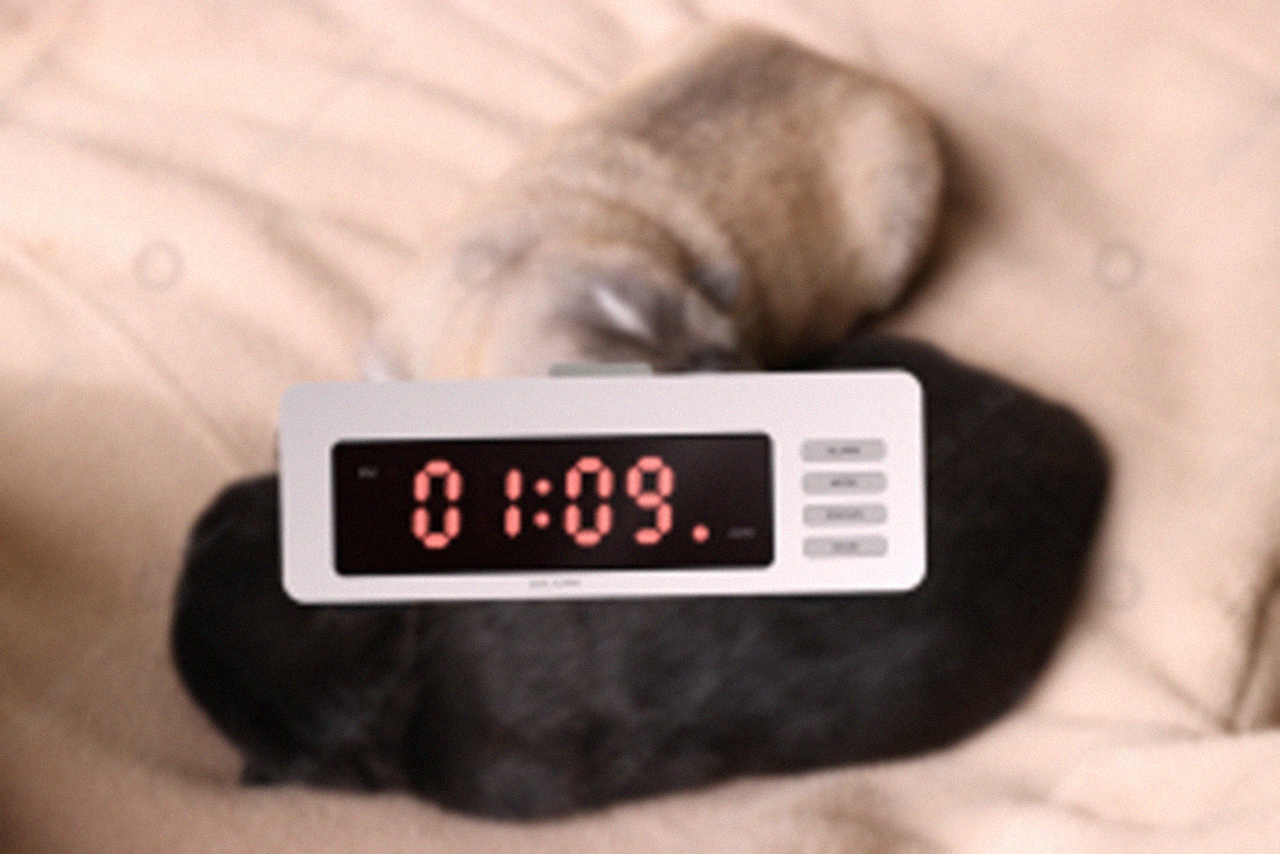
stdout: **1:09**
